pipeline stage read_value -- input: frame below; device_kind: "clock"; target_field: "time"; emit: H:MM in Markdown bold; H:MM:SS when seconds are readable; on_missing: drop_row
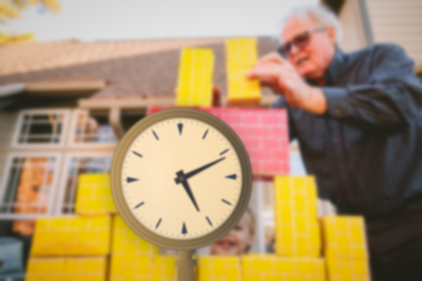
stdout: **5:11**
